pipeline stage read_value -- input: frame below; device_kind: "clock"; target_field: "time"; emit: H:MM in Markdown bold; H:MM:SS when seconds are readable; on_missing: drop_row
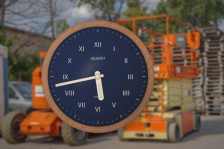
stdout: **5:43**
